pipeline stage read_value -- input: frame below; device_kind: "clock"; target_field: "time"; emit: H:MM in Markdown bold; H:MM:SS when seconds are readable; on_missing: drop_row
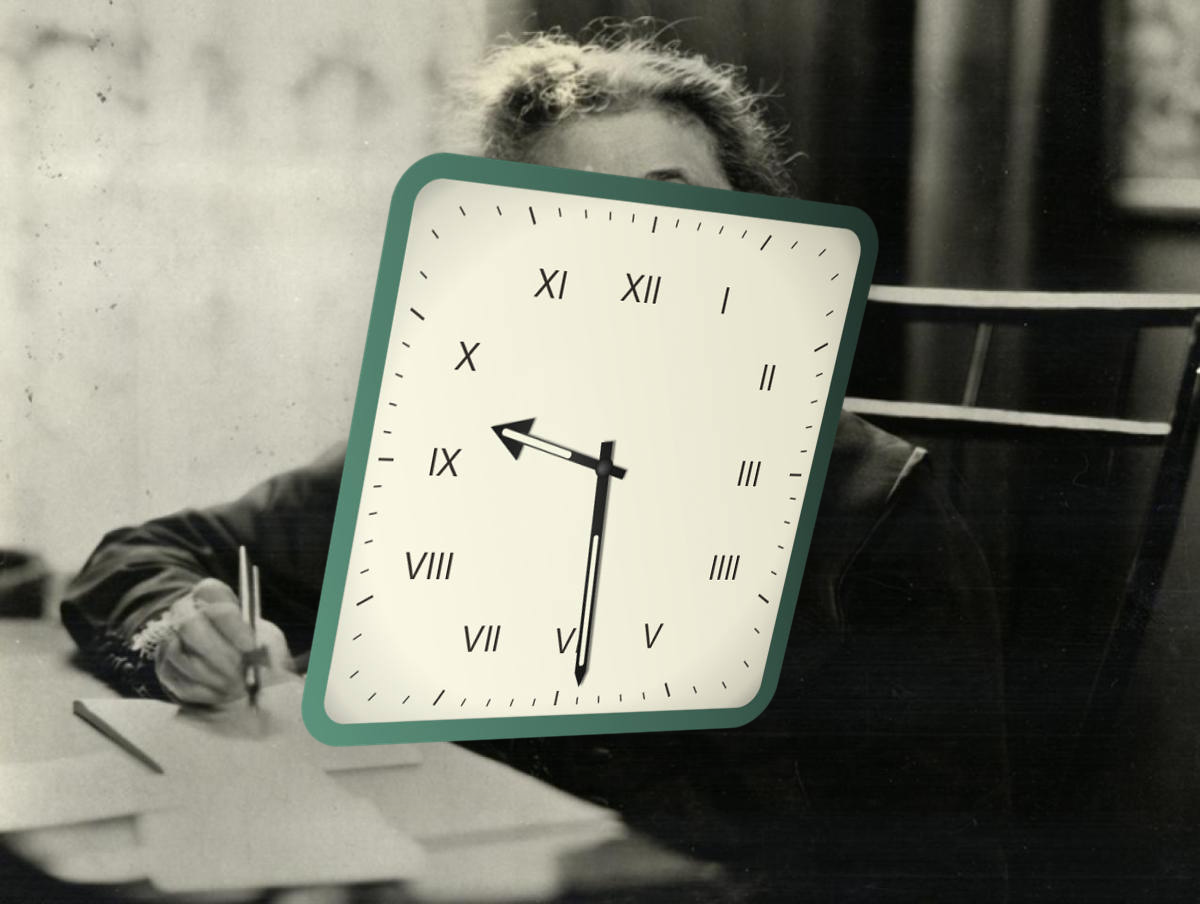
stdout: **9:29**
